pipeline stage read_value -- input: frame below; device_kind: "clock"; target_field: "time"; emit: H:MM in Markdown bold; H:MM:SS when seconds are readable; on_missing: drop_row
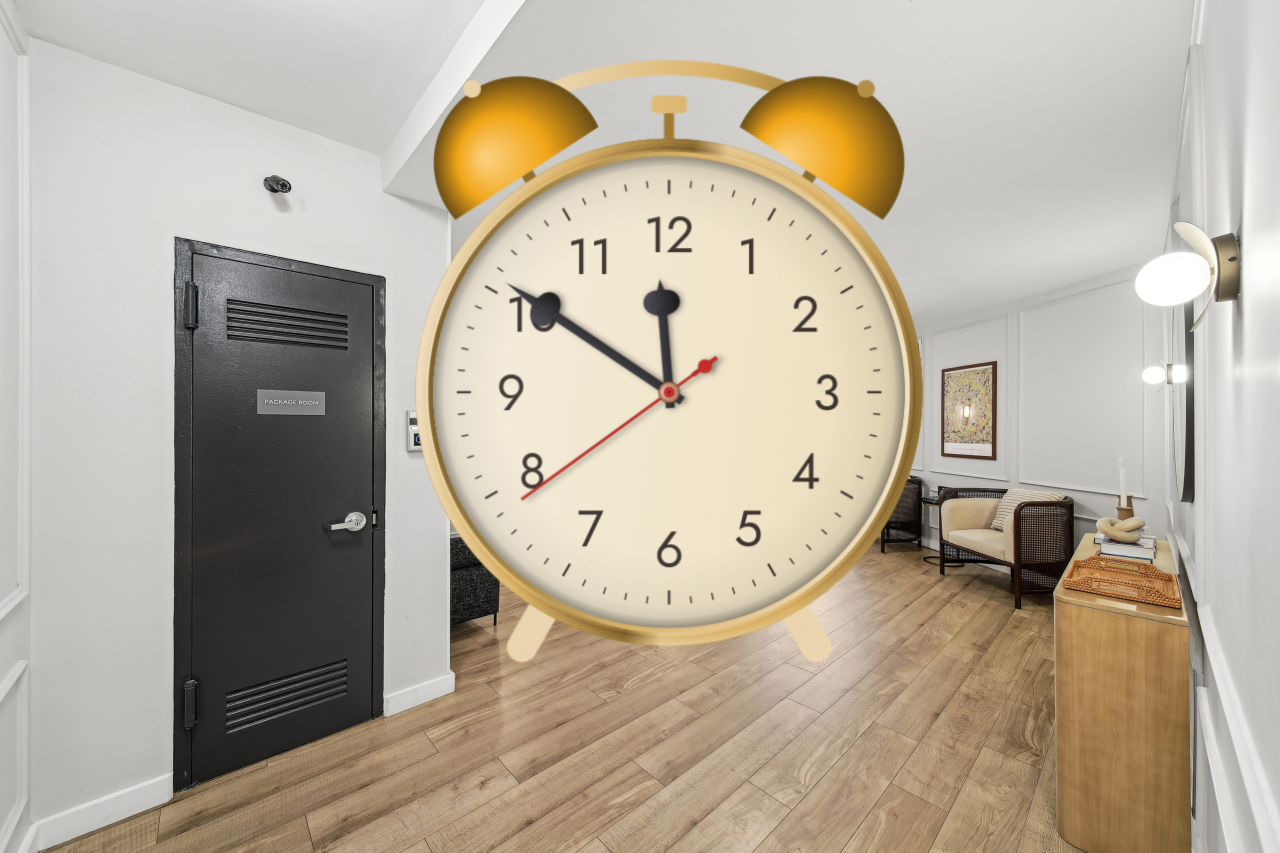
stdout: **11:50:39**
